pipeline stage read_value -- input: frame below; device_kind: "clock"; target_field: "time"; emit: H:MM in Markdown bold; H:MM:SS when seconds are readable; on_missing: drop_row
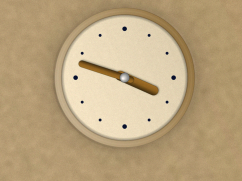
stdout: **3:48**
